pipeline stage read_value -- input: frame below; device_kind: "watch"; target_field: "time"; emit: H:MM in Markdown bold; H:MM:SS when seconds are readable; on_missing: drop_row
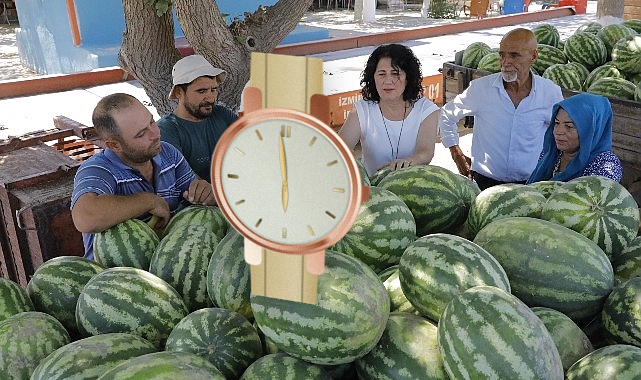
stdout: **5:59**
